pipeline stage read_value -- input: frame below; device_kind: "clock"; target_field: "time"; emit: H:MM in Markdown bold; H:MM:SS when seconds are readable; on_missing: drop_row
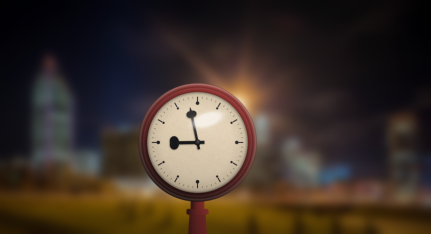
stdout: **8:58**
